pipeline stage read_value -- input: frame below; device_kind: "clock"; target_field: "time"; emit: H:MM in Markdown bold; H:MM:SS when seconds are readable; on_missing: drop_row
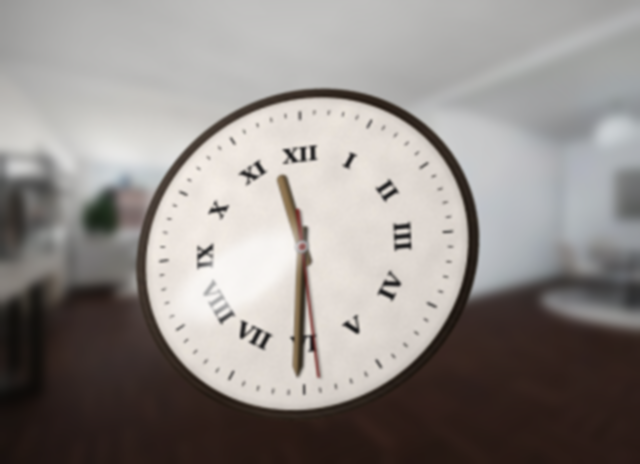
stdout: **11:30:29**
